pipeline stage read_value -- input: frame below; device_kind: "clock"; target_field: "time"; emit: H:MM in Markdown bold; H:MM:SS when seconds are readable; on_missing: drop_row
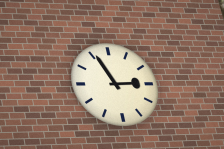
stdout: **2:56**
